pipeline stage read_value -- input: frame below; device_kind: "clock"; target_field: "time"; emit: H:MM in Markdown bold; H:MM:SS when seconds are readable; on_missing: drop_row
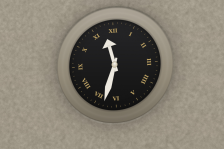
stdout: **11:33**
